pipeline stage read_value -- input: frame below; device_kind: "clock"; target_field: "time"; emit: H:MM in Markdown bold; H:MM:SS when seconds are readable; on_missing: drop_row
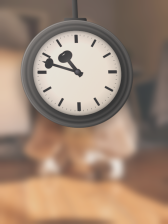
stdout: **10:48**
